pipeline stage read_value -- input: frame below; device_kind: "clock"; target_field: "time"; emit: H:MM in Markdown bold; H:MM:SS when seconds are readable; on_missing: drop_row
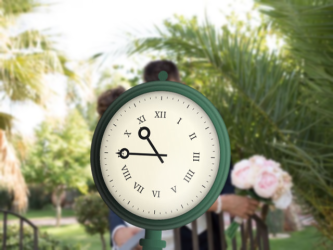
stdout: **10:45**
